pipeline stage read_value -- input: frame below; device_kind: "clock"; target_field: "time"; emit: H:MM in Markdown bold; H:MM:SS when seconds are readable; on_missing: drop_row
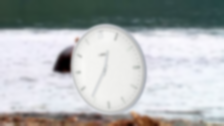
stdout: **12:36**
